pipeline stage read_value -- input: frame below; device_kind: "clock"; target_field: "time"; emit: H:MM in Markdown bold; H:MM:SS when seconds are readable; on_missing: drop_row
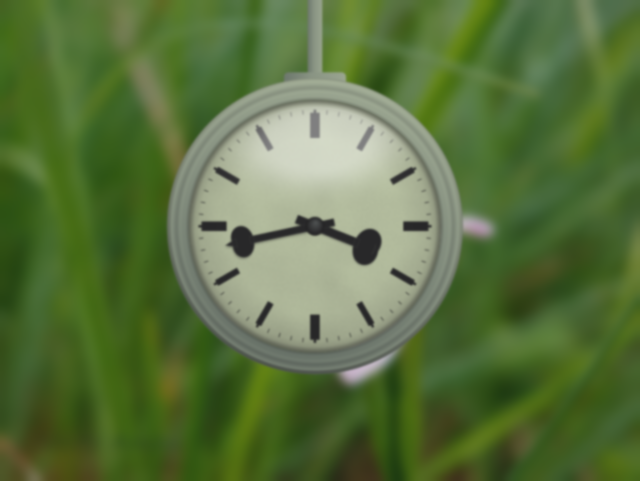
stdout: **3:43**
